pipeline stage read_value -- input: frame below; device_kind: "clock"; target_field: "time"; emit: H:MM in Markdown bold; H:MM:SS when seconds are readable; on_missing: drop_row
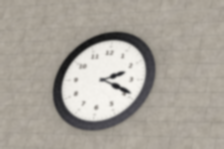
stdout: **2:19**
